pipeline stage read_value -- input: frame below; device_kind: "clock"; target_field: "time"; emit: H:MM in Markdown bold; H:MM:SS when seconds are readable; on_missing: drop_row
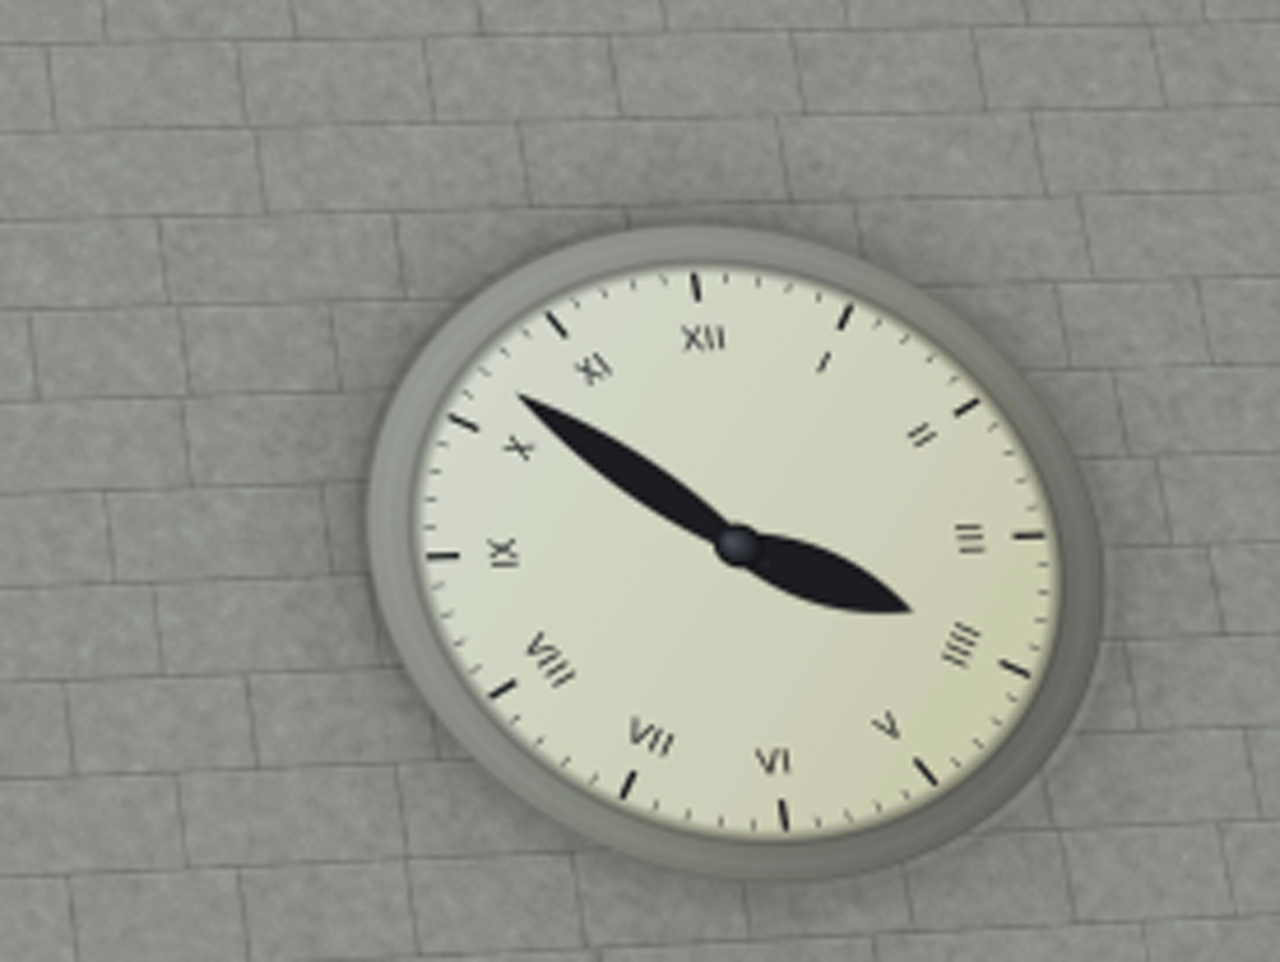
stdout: **3:52**
